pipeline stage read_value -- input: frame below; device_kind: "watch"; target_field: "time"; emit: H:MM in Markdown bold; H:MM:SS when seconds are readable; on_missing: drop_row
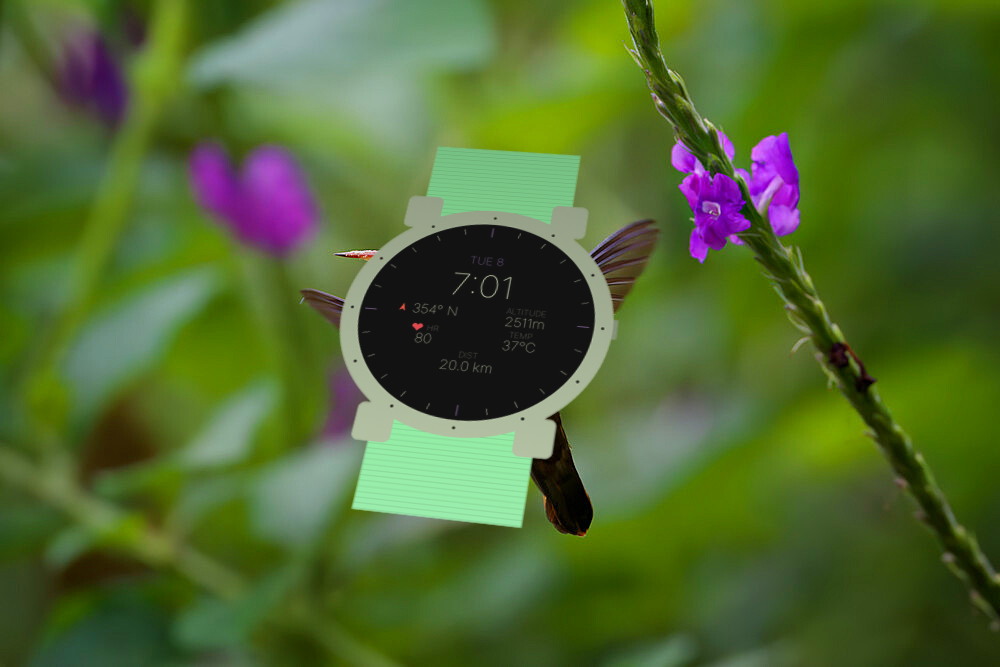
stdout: **7:01**
